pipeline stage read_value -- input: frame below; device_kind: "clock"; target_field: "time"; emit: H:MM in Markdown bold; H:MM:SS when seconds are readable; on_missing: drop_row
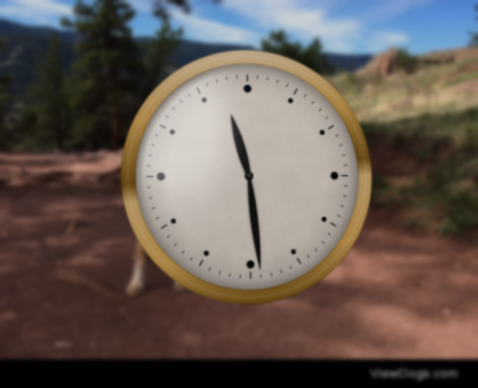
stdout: **11:29**
